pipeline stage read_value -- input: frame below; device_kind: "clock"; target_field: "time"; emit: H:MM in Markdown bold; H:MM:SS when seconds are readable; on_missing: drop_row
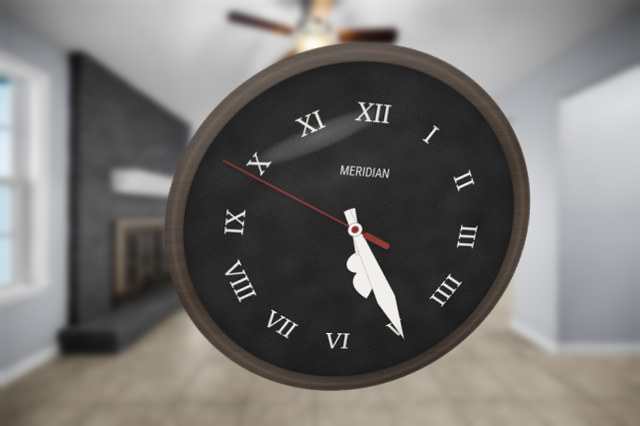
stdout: **5:24:49**
